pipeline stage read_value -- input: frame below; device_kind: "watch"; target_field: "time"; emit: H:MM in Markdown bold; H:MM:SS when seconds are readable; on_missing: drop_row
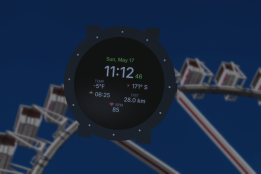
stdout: **11:12**
